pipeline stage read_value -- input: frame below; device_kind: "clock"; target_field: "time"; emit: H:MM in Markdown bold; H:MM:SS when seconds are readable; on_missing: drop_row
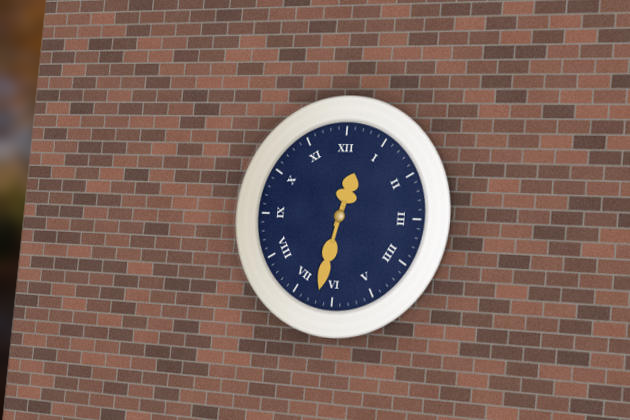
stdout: **12:32**
